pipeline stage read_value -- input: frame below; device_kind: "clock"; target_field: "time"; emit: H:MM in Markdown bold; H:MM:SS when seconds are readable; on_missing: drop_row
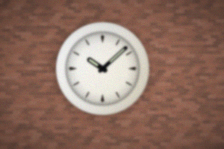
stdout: **10:08**
